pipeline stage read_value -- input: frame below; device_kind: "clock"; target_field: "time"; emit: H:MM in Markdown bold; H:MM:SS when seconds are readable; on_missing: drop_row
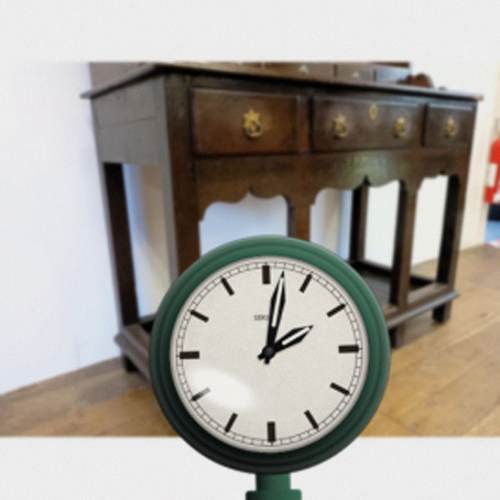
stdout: **2:02**
